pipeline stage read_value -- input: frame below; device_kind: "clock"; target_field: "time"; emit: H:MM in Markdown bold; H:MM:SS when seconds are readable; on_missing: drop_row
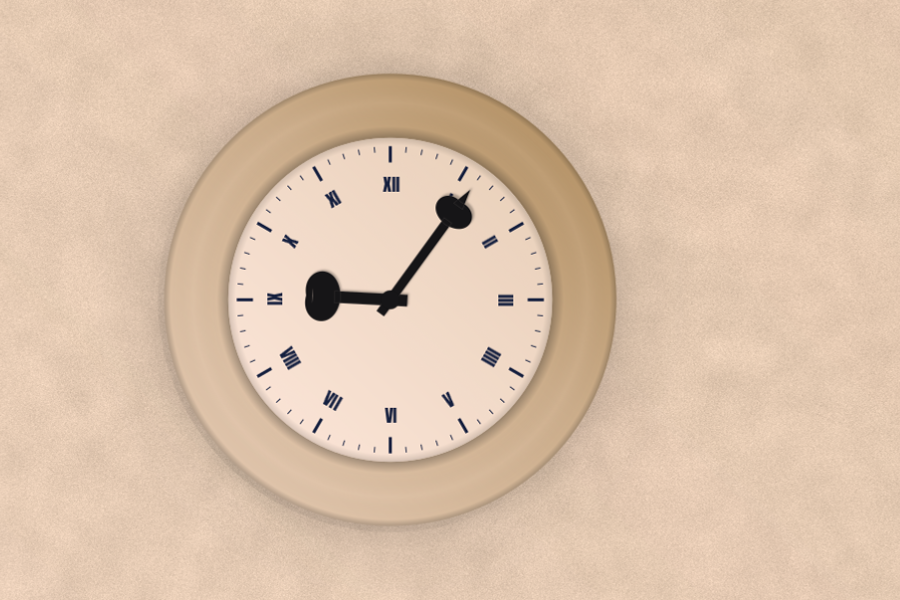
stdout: **9:06**
